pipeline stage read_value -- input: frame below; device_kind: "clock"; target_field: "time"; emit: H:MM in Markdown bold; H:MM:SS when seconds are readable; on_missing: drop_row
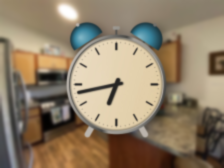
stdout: **6:43**
